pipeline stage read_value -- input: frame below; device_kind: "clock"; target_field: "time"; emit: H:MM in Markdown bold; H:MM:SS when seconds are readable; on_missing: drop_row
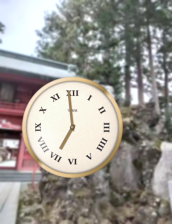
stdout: **6:59**
